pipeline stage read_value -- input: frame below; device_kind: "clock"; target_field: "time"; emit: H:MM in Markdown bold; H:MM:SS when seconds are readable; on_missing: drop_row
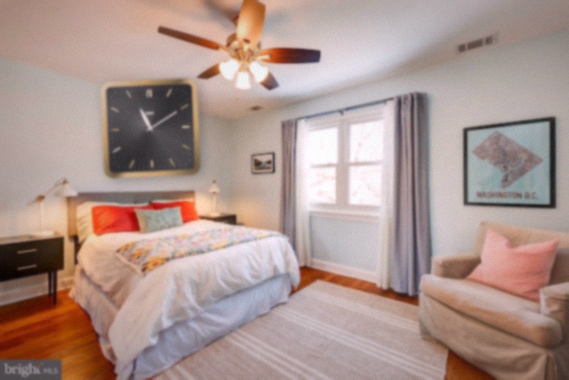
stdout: **11:10**
